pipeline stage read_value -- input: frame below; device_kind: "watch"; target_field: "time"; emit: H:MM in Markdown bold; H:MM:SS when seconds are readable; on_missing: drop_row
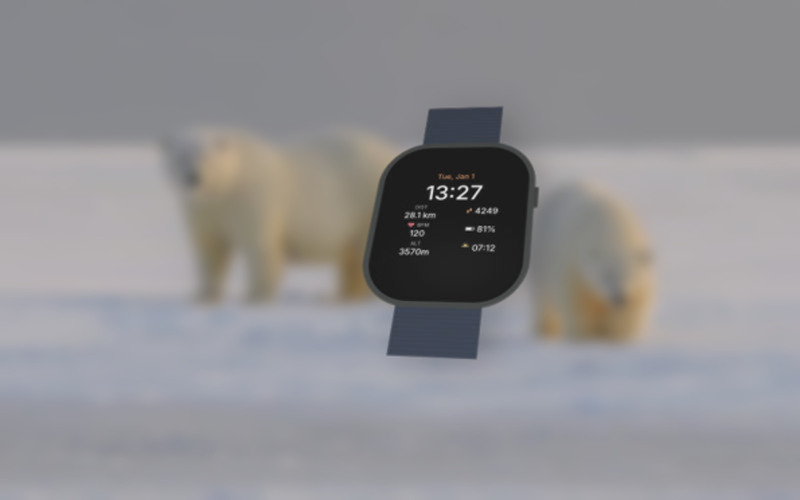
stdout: **13:27**
